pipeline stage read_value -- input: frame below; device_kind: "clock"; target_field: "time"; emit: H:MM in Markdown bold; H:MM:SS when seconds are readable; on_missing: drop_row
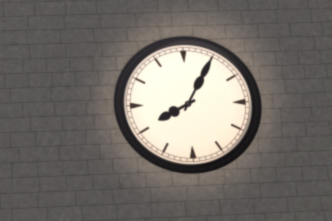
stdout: **8:05**
